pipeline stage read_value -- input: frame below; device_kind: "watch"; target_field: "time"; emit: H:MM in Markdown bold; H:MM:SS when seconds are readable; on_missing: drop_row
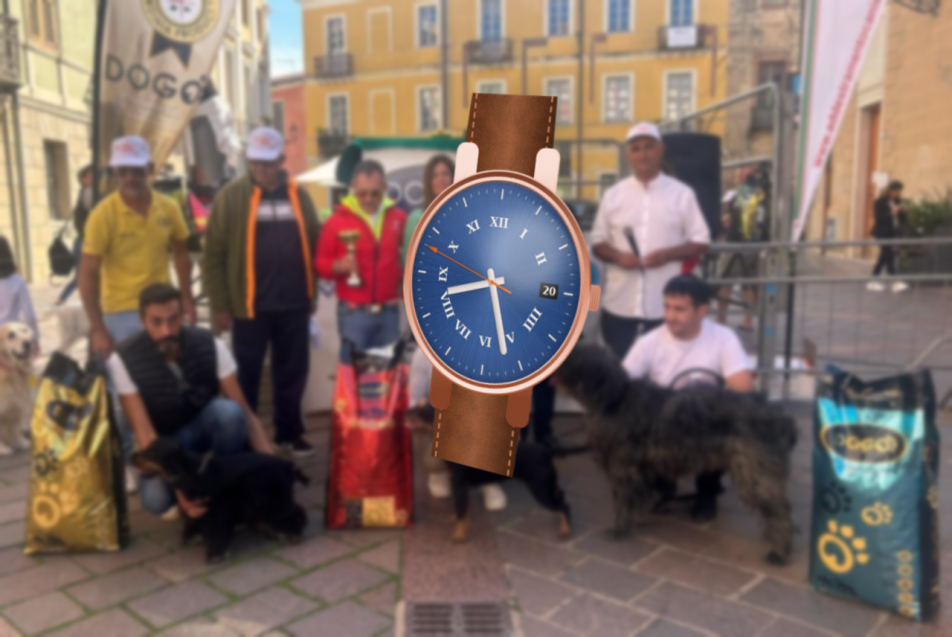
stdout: **8:26:48**
